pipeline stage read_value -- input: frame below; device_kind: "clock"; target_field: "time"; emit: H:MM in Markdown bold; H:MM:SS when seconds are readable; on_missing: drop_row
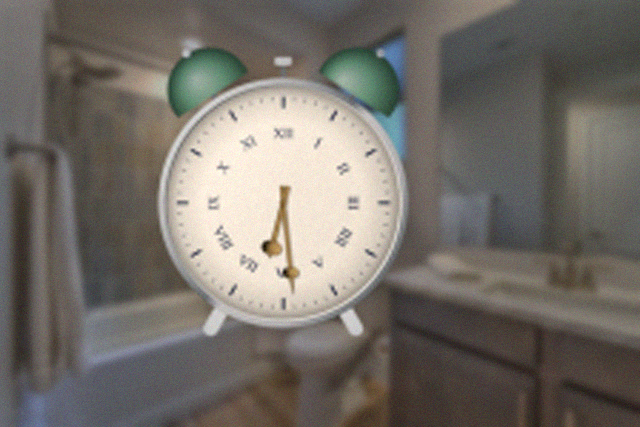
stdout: **6:29**
